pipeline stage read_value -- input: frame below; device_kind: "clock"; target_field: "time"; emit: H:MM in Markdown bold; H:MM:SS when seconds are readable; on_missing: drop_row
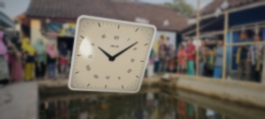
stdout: **10:08**
